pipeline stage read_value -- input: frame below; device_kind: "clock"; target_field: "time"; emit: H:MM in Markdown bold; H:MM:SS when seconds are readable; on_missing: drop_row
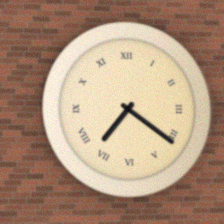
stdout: **7:21**
